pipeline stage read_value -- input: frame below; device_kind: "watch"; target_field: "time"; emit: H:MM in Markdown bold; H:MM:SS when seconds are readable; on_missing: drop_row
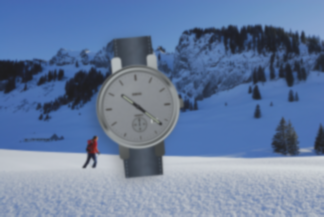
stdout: **10:22**
